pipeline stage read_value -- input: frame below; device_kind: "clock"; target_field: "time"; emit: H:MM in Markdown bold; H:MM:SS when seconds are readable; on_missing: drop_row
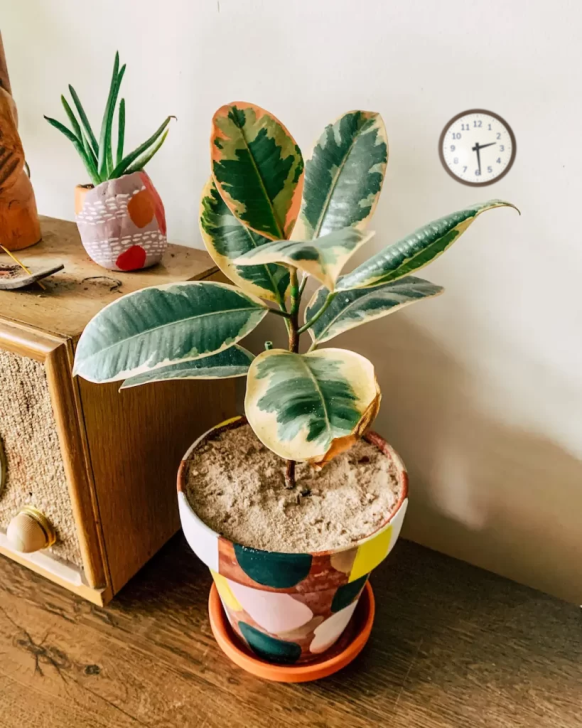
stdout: **2:29**
